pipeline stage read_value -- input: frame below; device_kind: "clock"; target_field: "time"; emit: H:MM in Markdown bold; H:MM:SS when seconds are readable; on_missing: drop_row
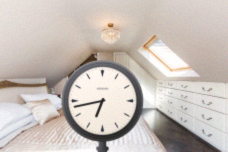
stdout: **6:43**
